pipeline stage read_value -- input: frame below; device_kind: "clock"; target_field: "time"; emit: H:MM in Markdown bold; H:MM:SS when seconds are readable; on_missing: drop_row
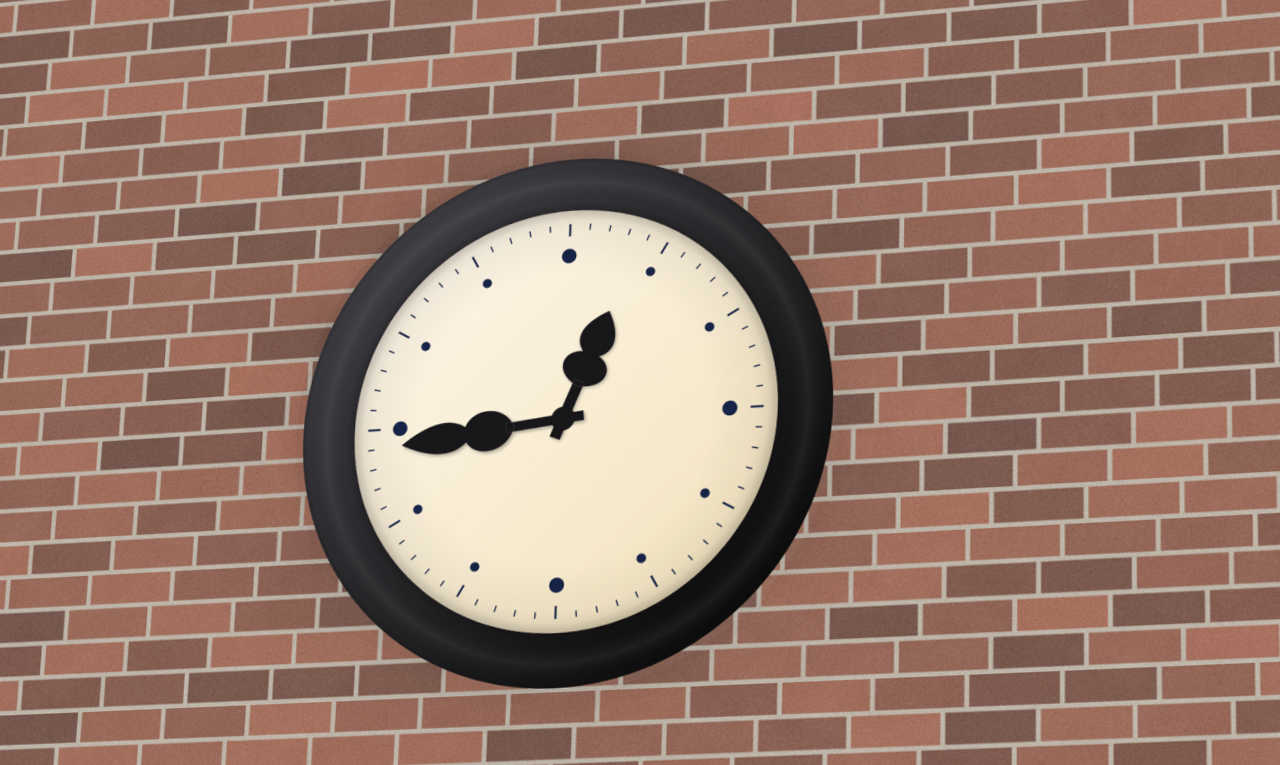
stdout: **12:44**
